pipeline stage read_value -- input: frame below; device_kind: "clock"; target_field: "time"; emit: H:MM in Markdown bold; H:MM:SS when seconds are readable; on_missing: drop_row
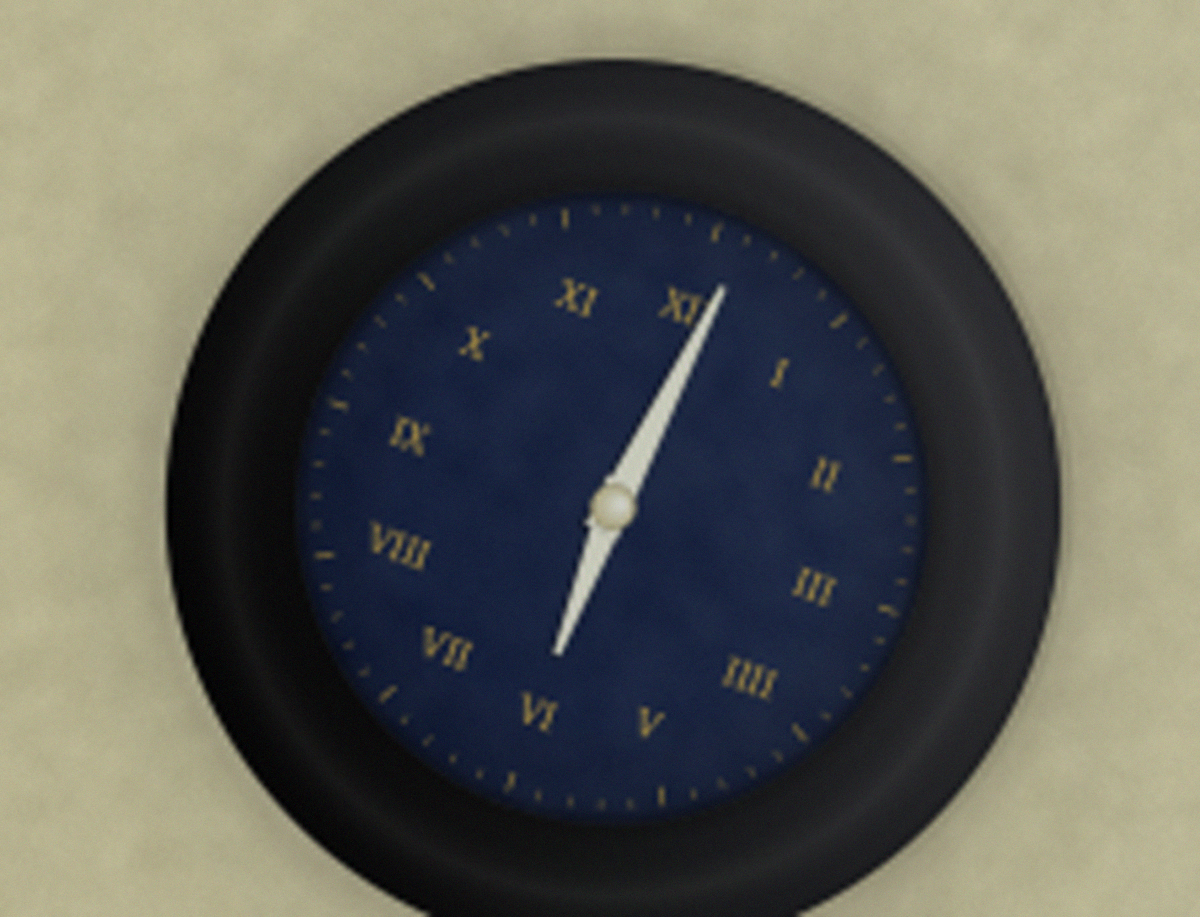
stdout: **6:01**
